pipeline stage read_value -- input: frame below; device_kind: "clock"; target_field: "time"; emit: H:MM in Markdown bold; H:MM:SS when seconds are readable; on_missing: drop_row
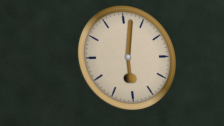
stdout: **6:02**
